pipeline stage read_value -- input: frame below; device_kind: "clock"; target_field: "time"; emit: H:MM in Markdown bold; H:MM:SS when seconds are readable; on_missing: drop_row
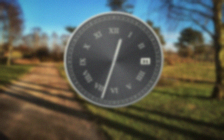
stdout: **12:33**
